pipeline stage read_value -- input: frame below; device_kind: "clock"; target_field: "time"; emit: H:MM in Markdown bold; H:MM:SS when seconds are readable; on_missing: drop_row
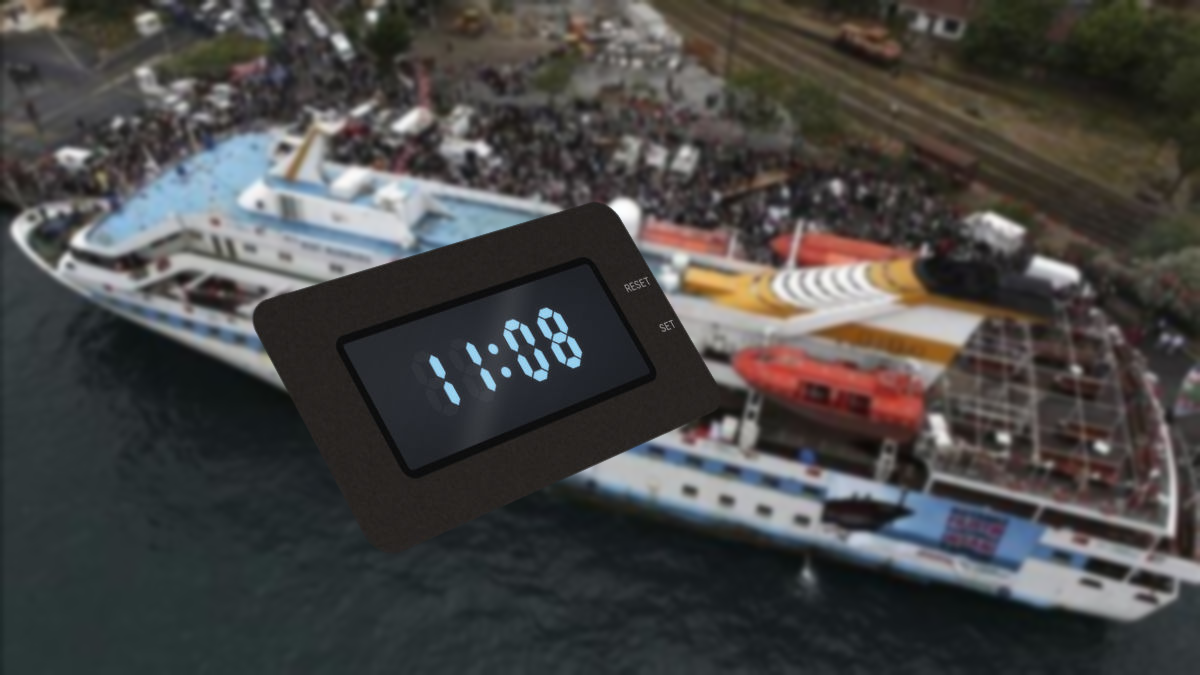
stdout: **11:08**
